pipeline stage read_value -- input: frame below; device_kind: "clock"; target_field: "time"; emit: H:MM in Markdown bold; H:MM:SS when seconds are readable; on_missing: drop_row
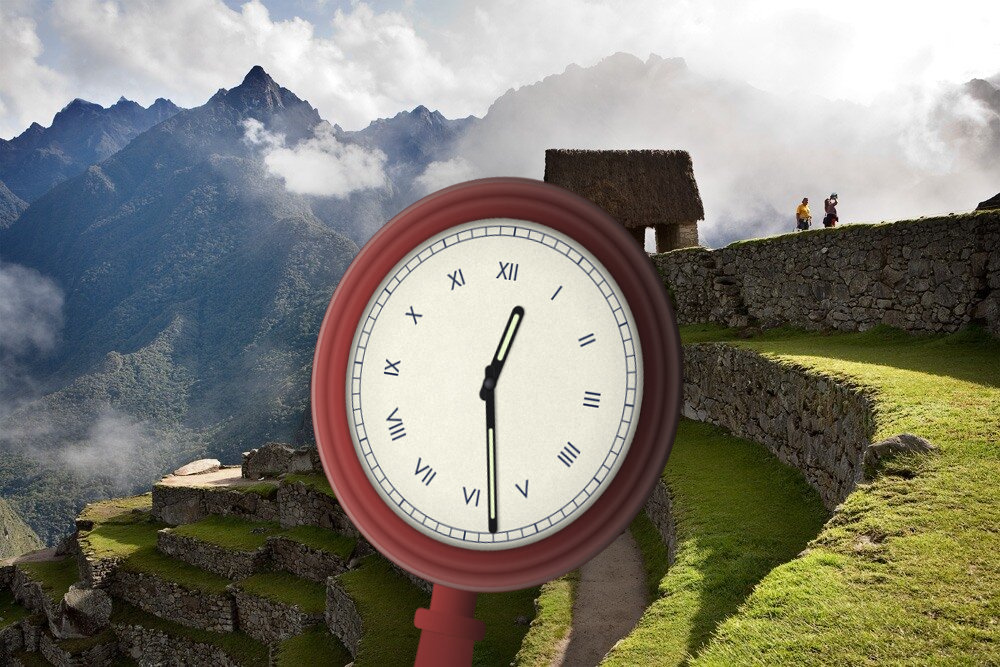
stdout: **12:28**
